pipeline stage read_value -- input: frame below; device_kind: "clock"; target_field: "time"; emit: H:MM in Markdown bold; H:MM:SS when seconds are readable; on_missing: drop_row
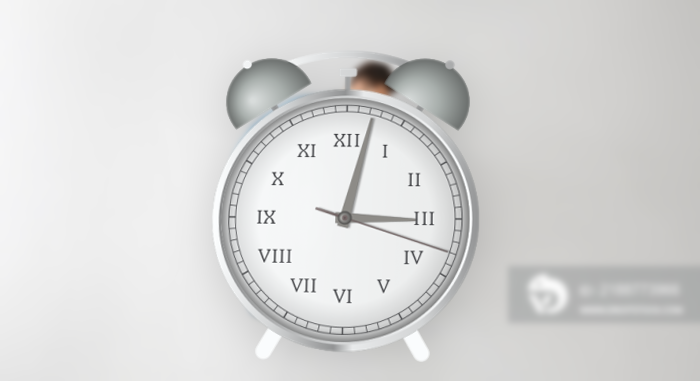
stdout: **3:02:18**
